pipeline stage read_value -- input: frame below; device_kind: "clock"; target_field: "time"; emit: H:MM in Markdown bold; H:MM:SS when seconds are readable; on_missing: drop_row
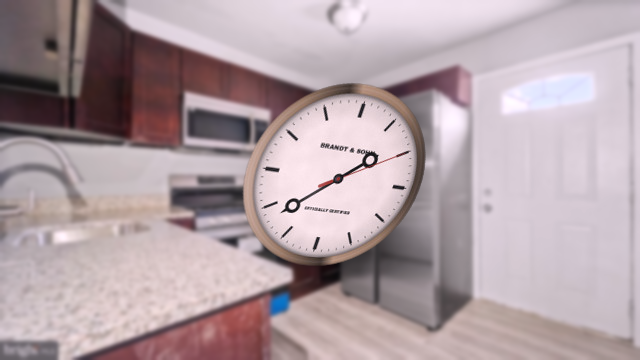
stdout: **1:38:10**
